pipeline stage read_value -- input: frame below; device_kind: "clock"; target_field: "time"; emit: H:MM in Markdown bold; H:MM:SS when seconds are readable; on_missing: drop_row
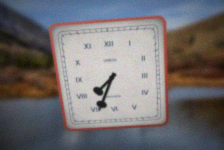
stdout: **7:34**
